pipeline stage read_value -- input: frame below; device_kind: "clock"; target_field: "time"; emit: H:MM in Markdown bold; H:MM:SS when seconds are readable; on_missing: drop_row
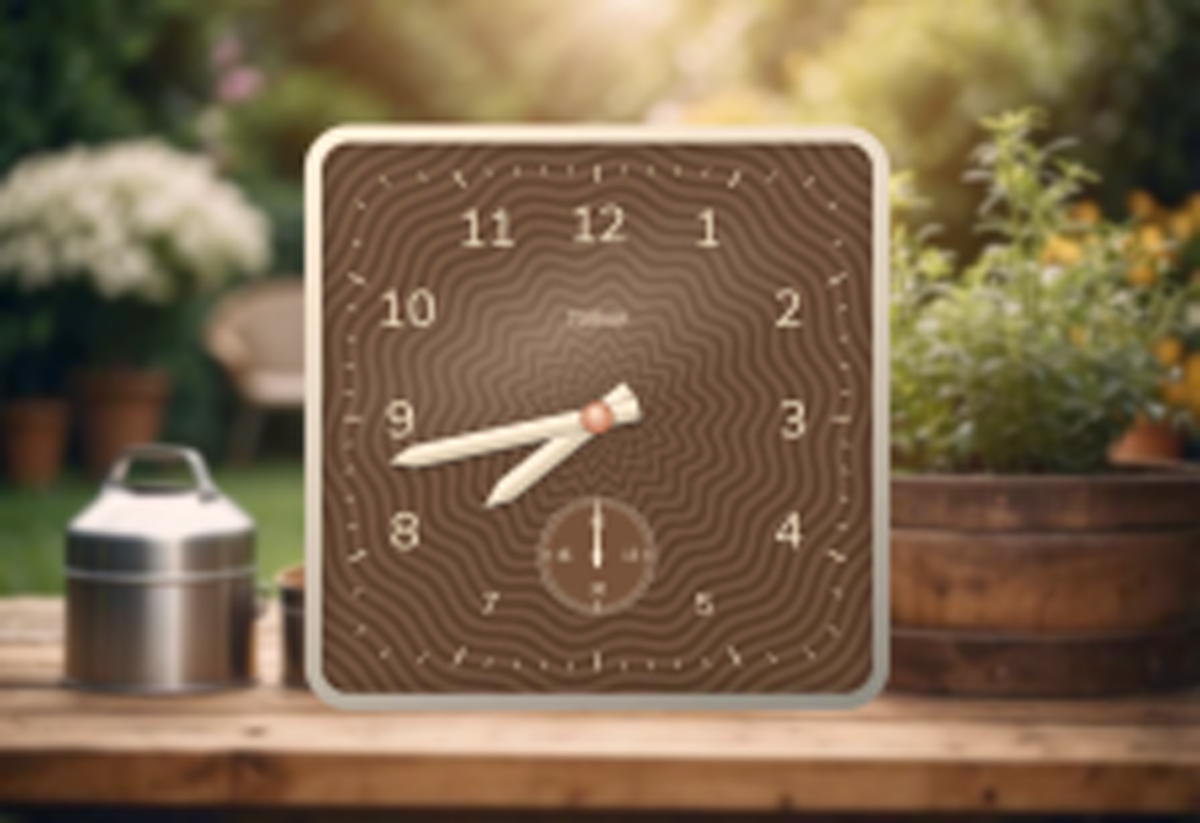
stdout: **7:43**
